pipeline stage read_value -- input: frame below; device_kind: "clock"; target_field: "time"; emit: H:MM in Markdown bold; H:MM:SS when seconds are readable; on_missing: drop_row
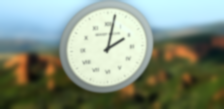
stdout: **2:02**
